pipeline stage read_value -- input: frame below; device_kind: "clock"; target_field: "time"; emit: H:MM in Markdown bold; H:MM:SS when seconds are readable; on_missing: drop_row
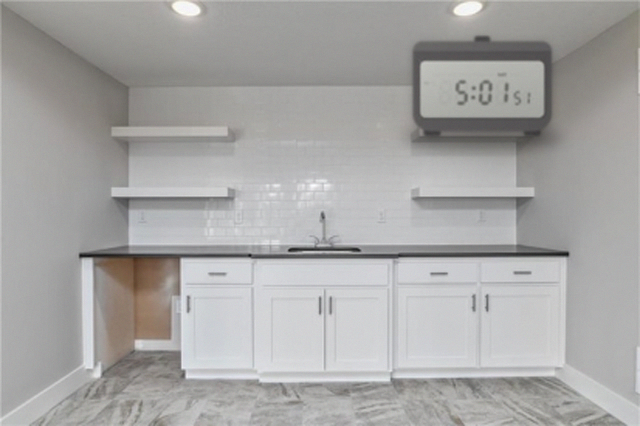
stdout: **5:01:51**
